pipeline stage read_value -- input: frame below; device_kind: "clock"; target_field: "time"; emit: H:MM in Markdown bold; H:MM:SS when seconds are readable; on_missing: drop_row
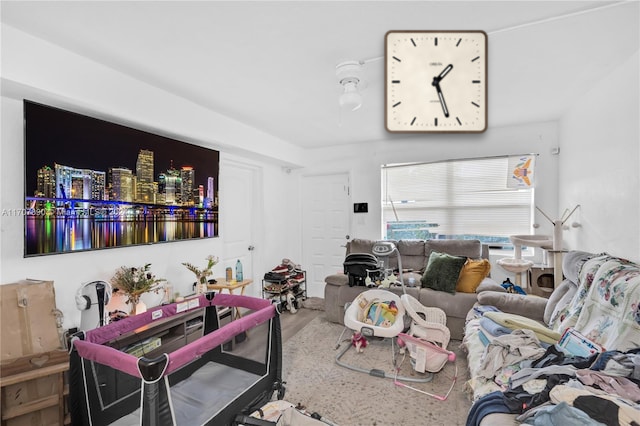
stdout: **1:27**
